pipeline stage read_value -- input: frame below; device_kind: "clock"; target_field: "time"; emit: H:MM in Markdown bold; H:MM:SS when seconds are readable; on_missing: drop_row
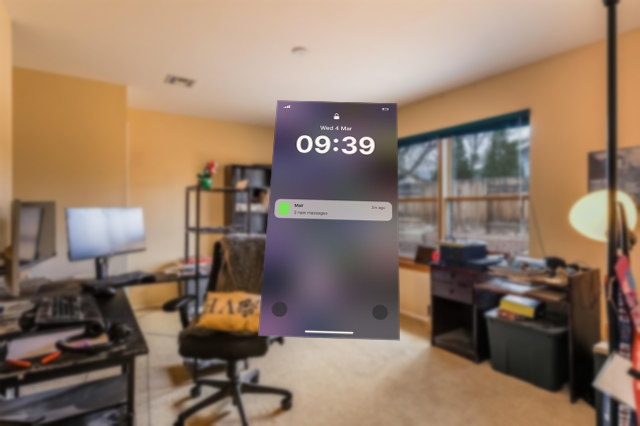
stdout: **9:39**
